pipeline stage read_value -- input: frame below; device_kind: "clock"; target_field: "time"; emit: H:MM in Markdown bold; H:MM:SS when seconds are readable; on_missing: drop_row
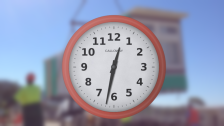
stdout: **12:32**
